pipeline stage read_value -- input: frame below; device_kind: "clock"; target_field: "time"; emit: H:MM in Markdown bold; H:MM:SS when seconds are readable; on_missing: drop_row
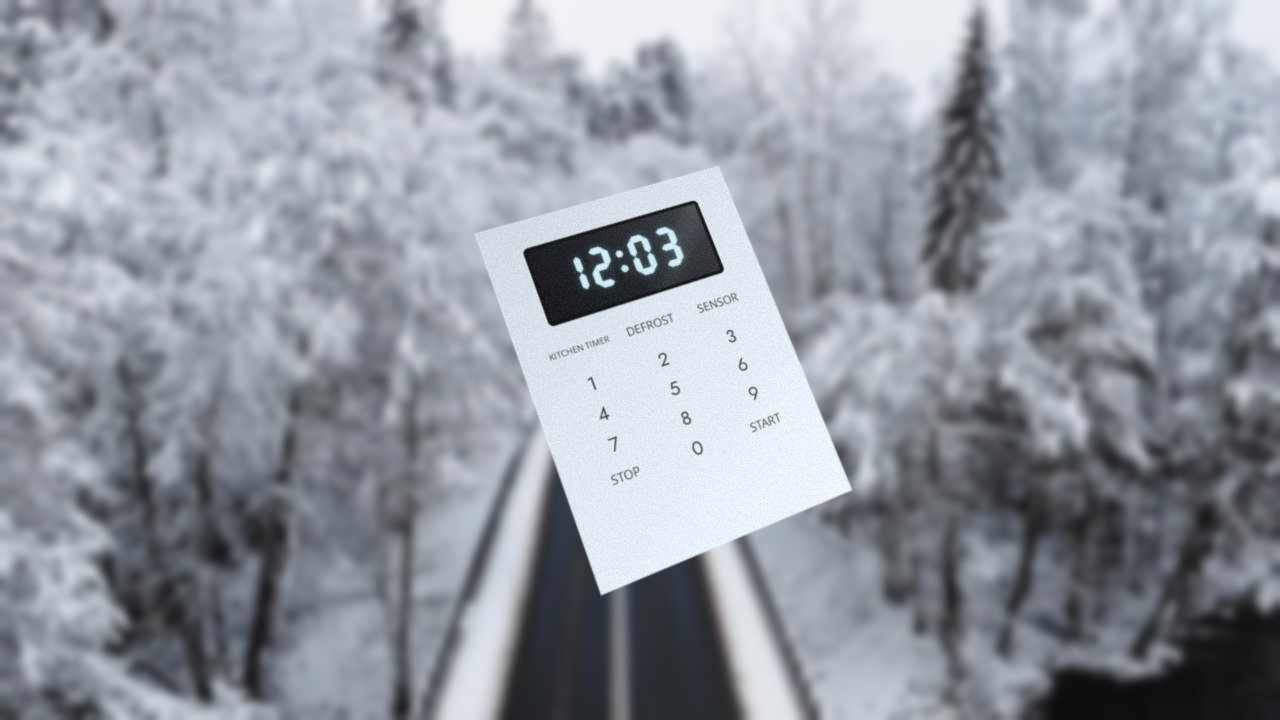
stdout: **12:03**
